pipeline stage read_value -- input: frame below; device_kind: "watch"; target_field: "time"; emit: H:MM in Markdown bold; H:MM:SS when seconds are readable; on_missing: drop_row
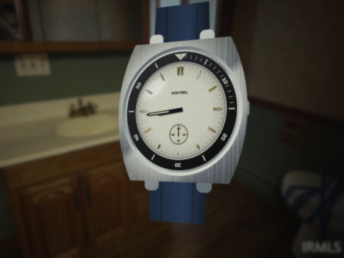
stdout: **8:44**
